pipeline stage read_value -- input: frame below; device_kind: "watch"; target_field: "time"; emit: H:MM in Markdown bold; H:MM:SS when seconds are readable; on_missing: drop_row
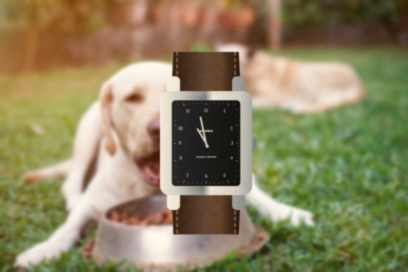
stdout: **10:58**
